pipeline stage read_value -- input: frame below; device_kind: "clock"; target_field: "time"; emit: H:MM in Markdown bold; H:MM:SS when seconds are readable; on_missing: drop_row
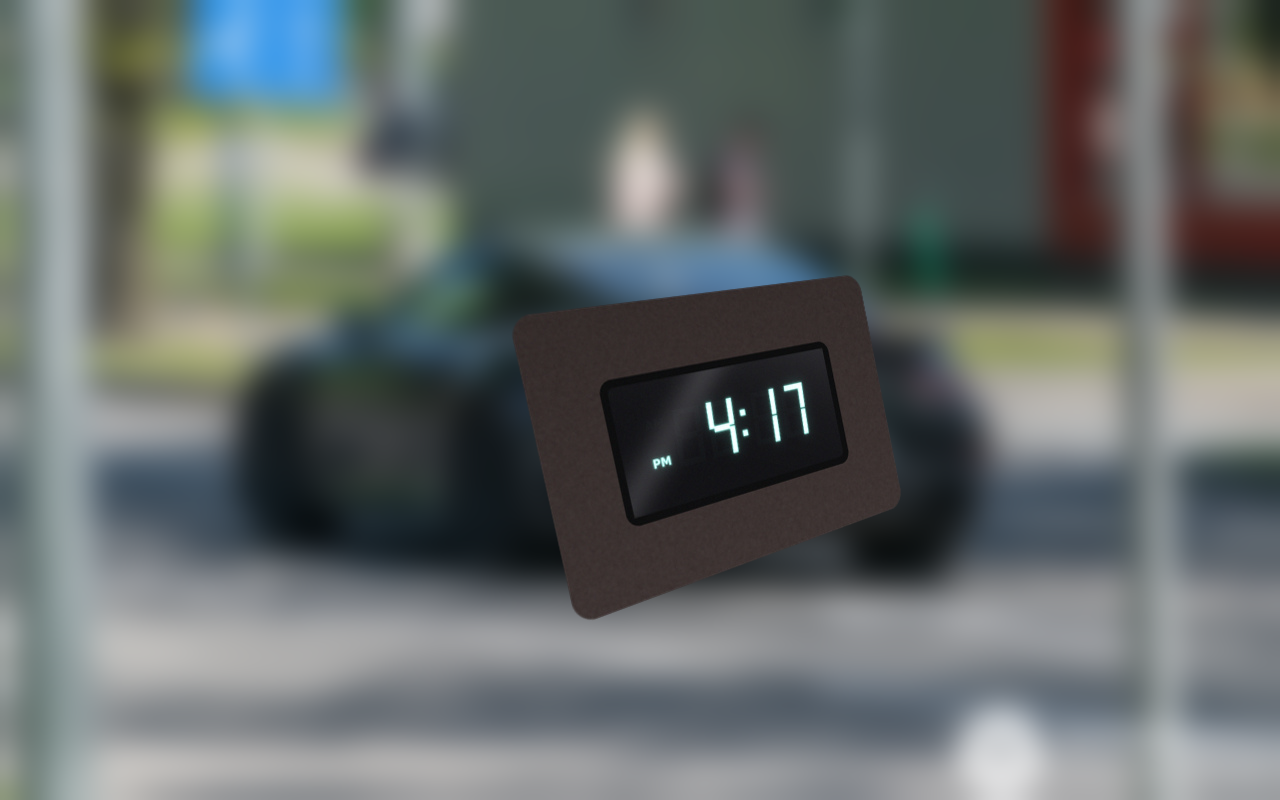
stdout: **4:17**
